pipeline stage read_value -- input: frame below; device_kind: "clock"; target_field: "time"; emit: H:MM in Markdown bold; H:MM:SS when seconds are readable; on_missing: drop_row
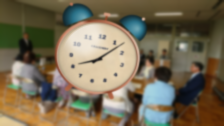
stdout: **8:07**
